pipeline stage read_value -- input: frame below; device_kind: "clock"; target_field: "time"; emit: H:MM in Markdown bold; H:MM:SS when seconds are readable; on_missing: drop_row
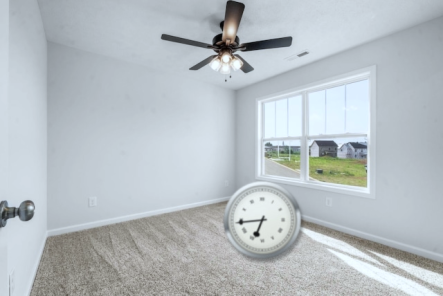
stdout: **6:44**
